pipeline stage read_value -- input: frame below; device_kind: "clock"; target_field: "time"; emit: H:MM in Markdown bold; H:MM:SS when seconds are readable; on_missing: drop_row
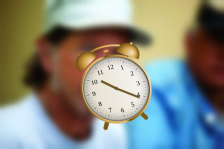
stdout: **10:21**
